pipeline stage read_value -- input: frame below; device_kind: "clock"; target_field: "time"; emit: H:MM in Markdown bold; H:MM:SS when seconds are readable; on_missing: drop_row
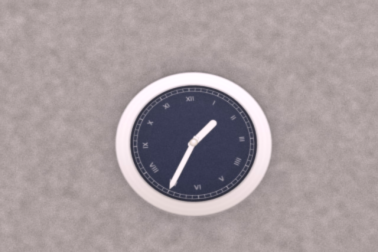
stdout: **1:35**
